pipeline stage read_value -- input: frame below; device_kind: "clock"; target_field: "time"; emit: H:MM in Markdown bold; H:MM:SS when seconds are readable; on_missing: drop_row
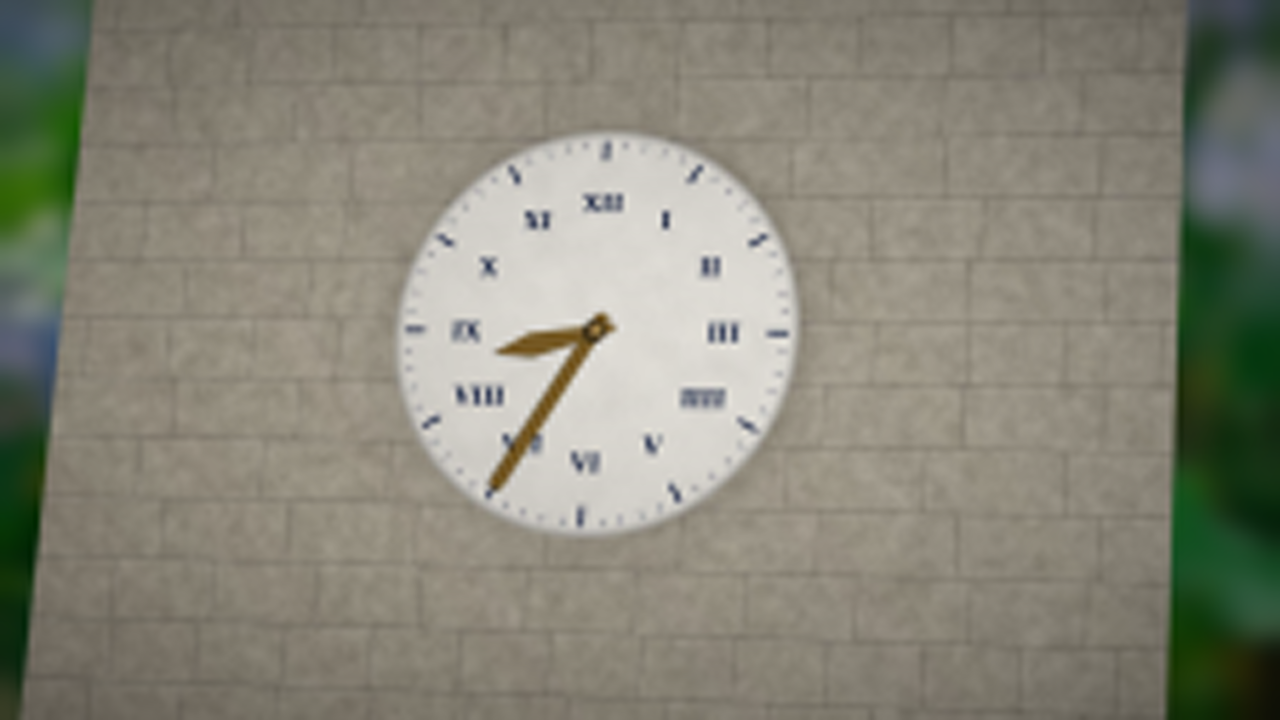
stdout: **8:35**
